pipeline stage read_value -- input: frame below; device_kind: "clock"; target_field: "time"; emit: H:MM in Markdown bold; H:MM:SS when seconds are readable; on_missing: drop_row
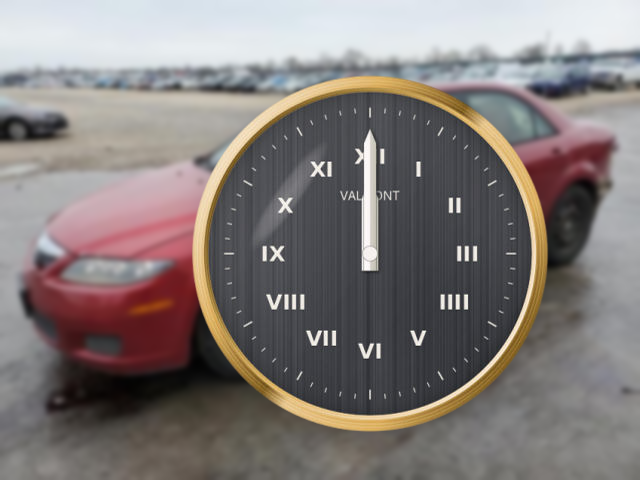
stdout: **12:00**
